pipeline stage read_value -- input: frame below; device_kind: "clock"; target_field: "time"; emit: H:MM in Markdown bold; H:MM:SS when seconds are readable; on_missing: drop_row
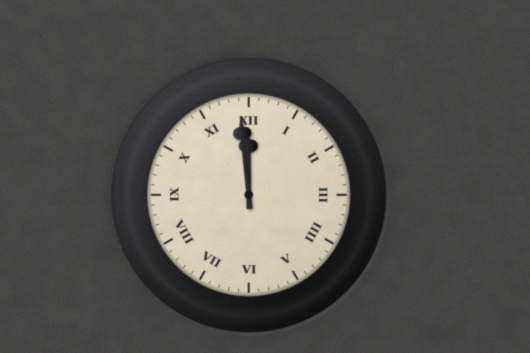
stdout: **11:59**
